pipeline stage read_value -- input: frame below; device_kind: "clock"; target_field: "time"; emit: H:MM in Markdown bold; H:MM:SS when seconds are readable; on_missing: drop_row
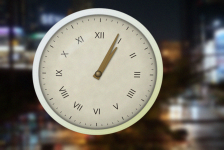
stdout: **1:04**
